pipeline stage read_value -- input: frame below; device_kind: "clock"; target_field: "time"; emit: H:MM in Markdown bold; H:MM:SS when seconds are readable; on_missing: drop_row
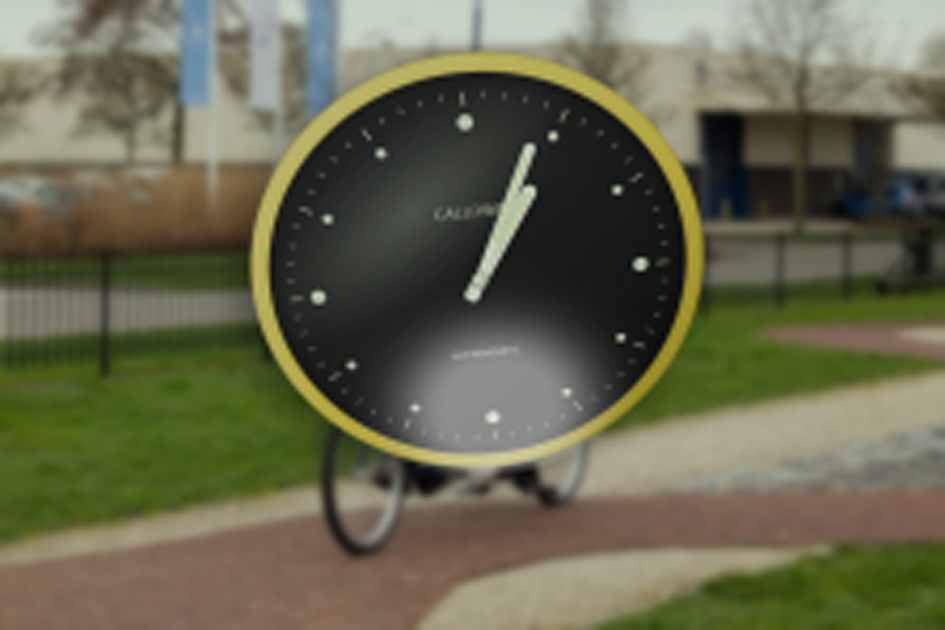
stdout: **1:04**
